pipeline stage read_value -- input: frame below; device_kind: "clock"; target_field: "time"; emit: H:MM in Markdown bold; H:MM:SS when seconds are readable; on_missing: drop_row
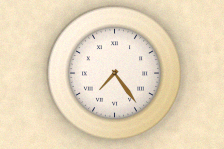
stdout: **7:24**
